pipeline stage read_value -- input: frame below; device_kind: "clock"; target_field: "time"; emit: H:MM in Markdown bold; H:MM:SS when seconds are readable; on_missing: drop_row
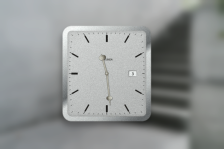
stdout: **11:29**
